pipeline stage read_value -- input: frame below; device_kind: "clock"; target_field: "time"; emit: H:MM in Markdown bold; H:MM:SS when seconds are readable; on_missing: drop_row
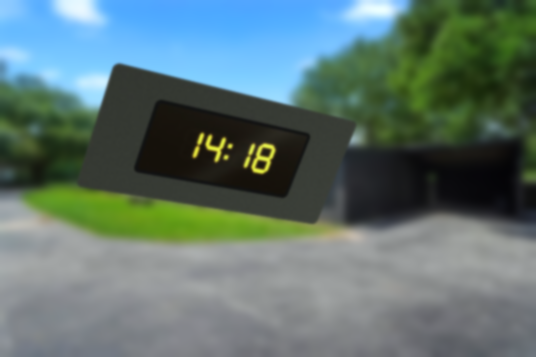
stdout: **14:18**
